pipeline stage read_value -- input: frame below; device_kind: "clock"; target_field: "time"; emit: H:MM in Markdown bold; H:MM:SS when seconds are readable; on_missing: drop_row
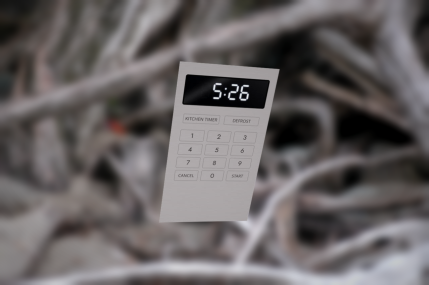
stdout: **5:26**
